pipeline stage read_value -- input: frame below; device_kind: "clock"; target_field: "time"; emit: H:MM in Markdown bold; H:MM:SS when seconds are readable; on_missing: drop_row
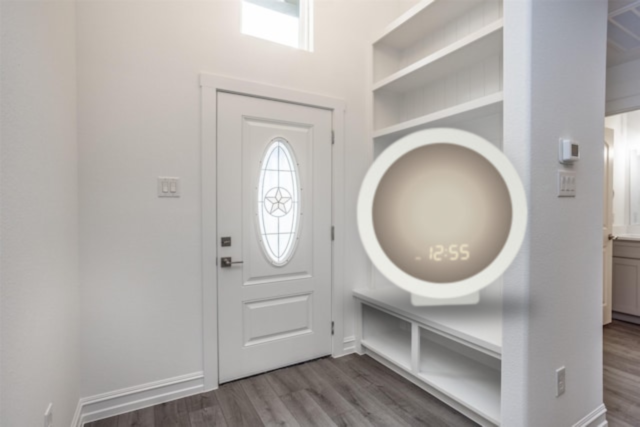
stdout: **12:55**
